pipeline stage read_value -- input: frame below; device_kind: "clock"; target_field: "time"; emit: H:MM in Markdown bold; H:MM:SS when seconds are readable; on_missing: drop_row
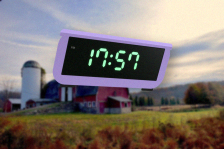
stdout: **17:57**
